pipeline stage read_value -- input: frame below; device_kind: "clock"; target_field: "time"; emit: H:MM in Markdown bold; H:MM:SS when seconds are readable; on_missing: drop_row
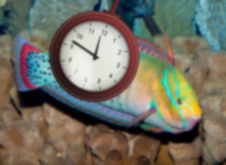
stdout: **11:47**
